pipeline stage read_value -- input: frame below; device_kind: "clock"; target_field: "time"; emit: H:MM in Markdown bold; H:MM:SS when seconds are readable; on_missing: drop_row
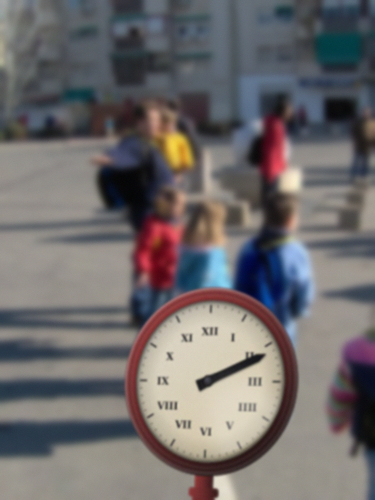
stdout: **2:11**
